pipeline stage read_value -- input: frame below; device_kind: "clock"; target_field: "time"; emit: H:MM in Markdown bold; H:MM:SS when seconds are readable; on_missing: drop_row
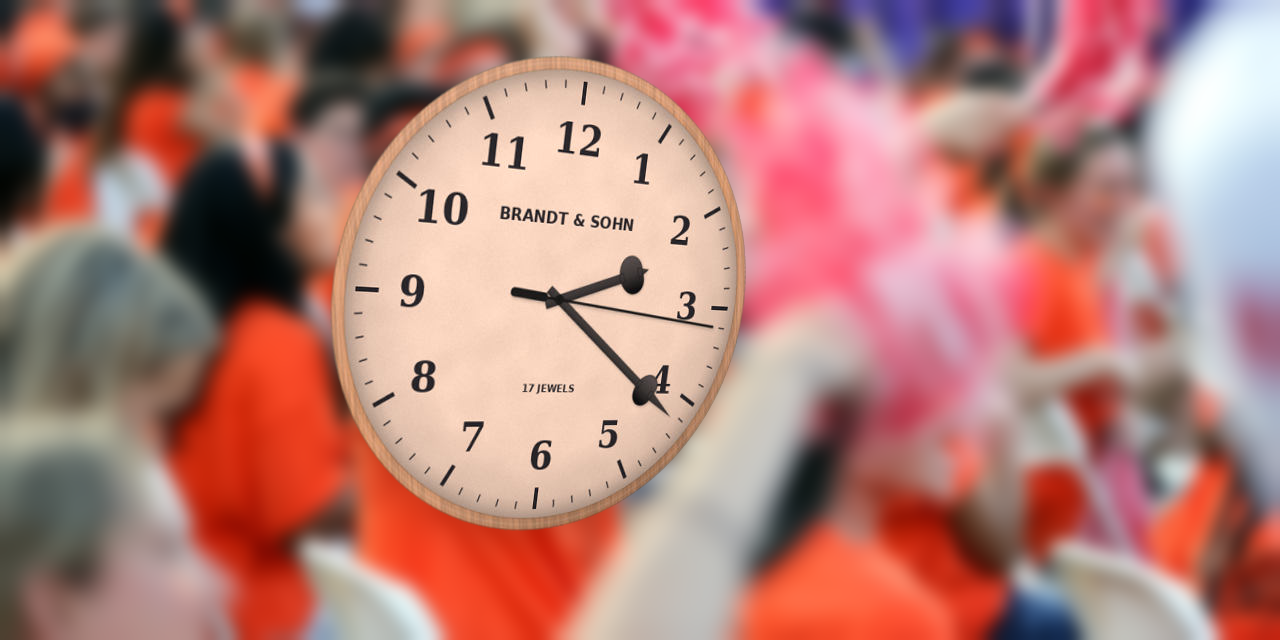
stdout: **2:21:16**
